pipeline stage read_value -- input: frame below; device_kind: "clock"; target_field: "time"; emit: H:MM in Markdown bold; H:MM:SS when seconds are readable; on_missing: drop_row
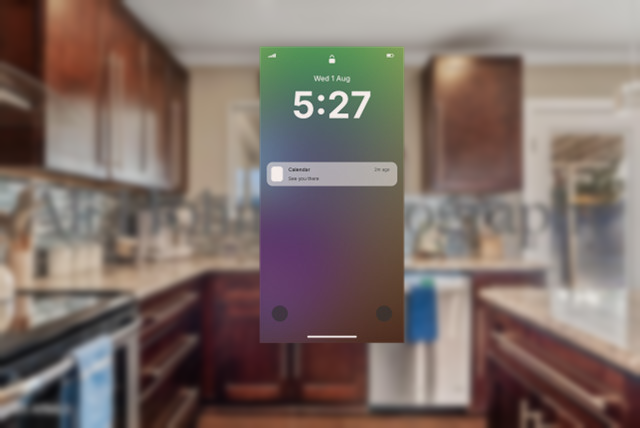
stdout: **5:27**
